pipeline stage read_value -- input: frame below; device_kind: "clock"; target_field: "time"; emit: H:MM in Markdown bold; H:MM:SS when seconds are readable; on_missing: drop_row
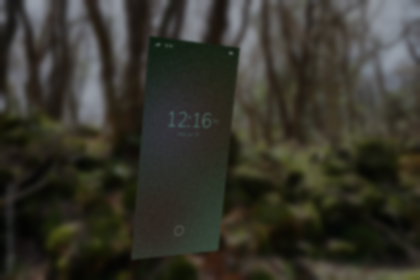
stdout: **12:16**
